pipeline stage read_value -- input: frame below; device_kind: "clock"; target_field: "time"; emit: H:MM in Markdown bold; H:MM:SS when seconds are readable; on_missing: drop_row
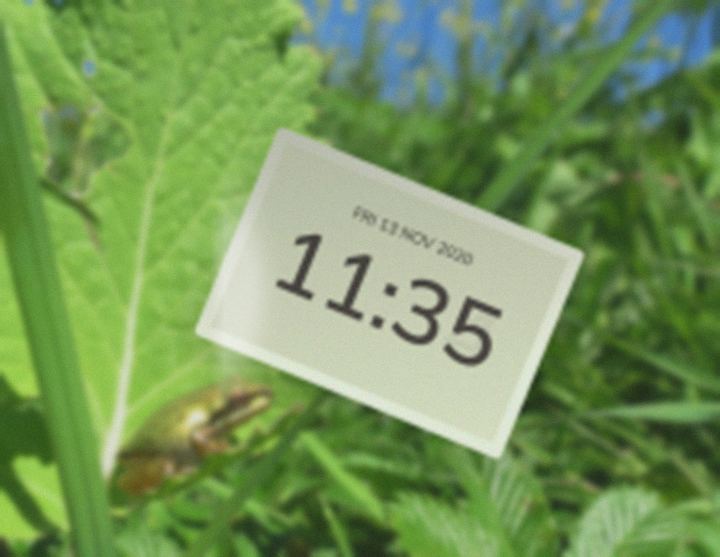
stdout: **11:35**
